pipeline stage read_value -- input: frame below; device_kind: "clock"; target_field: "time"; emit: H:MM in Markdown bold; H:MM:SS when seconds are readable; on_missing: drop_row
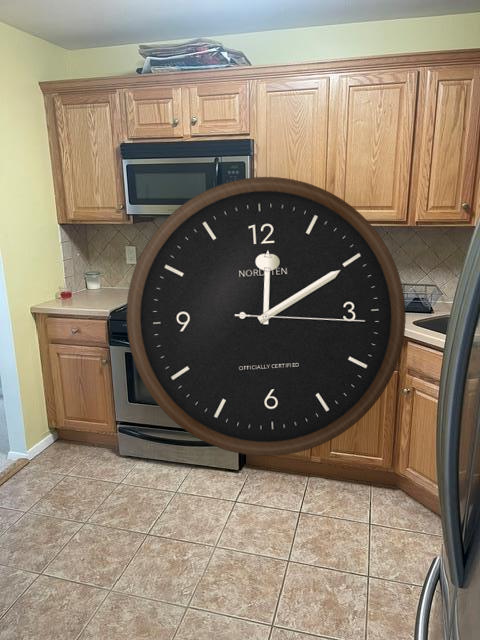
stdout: **12:10:16**
